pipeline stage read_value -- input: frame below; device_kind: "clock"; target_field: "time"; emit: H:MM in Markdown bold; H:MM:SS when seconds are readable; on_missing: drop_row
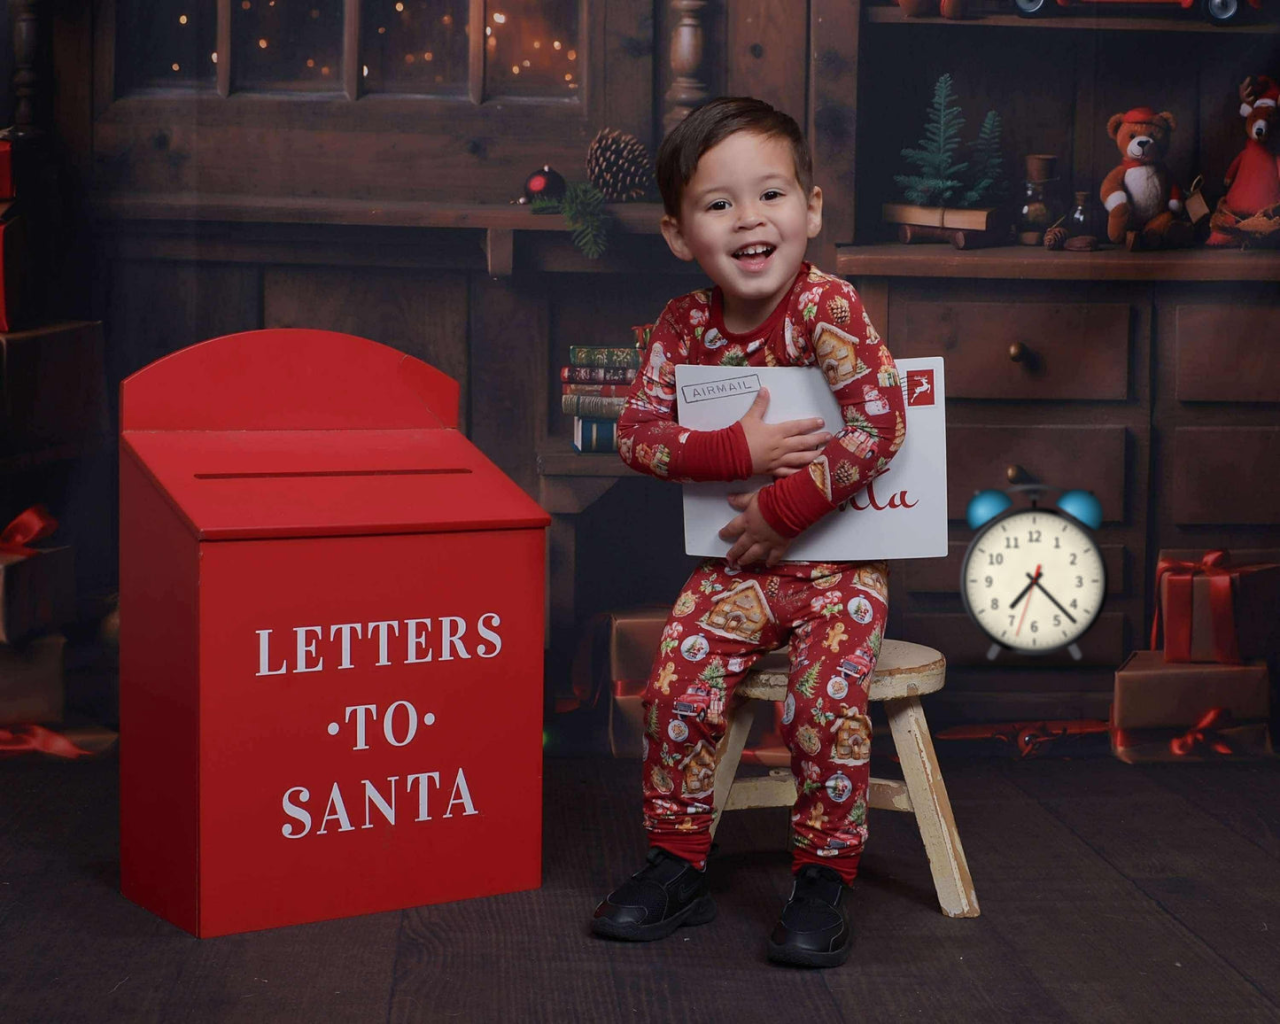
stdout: **7:22:33**
